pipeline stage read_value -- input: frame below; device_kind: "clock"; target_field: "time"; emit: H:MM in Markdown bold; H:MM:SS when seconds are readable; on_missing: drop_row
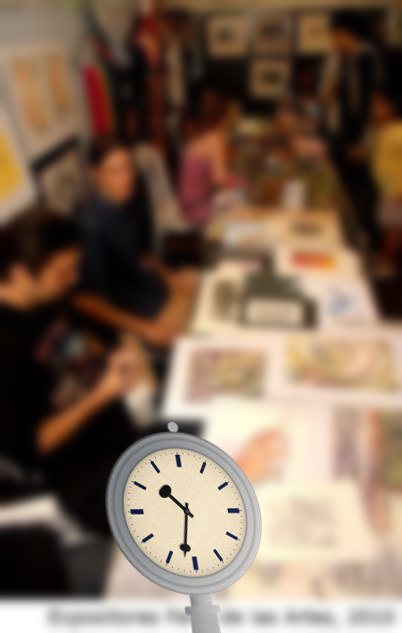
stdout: **10:32**
